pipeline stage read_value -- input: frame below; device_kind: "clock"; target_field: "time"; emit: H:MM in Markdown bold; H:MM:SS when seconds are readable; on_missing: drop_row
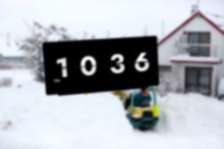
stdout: **10:36**
